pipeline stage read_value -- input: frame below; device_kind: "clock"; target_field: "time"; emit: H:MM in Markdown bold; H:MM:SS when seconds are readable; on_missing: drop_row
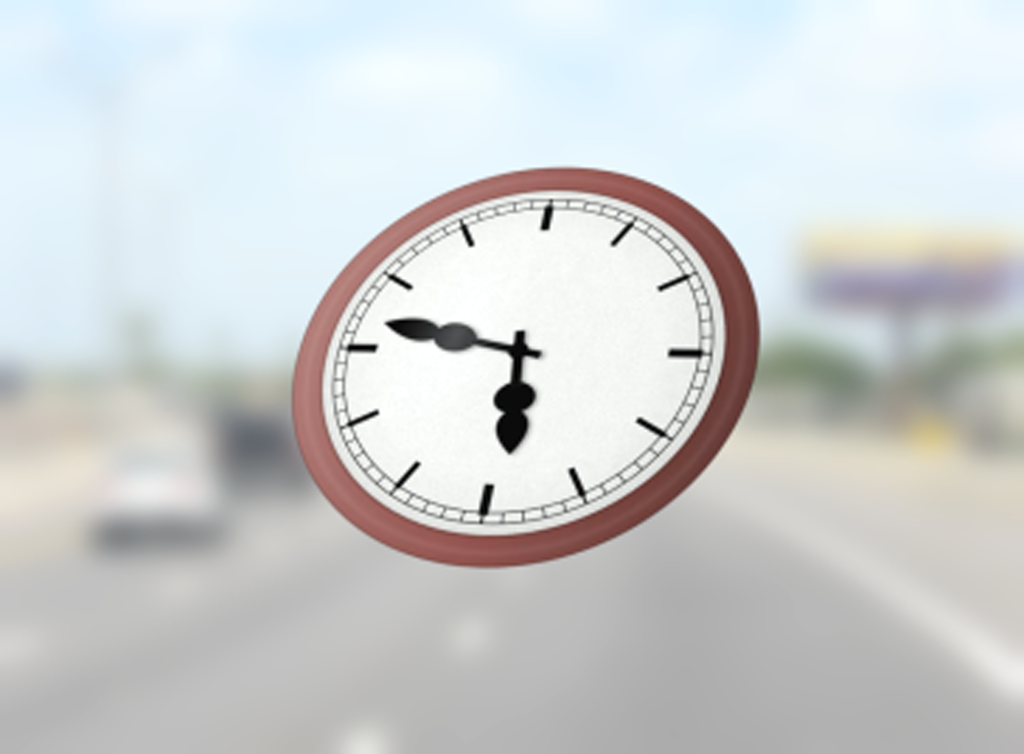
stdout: **5:47**
